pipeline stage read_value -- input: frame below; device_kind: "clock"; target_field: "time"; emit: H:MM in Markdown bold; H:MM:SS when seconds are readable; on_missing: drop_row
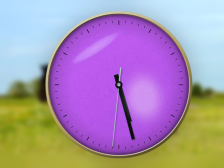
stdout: **5:27:31**
